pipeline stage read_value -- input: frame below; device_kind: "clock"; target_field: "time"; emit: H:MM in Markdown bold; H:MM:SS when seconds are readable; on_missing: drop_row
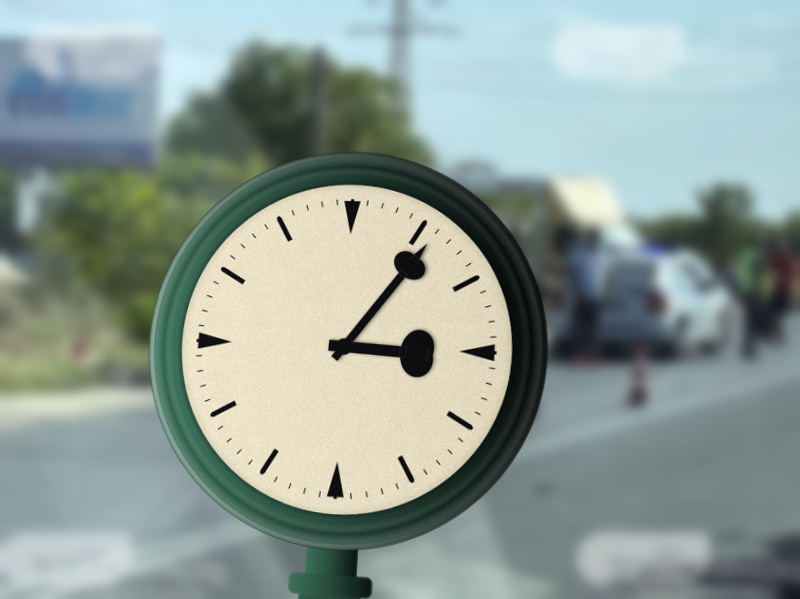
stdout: **3:06**
